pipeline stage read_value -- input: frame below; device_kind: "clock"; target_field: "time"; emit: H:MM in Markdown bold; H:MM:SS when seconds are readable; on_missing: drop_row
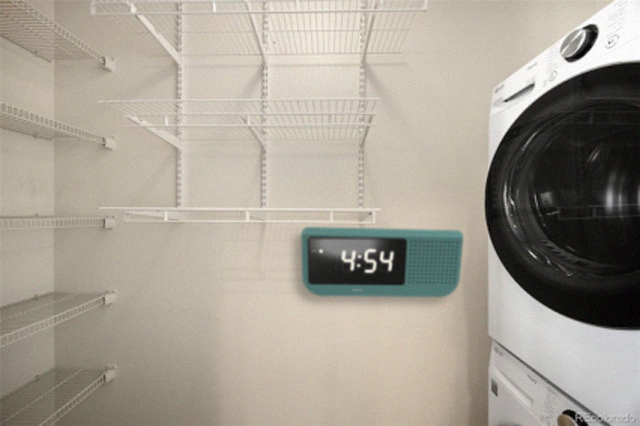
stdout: **4:54**
